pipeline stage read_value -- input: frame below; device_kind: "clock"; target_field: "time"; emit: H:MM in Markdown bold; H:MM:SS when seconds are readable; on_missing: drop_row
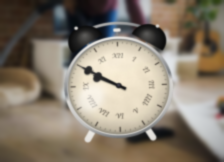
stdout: **9:50**
